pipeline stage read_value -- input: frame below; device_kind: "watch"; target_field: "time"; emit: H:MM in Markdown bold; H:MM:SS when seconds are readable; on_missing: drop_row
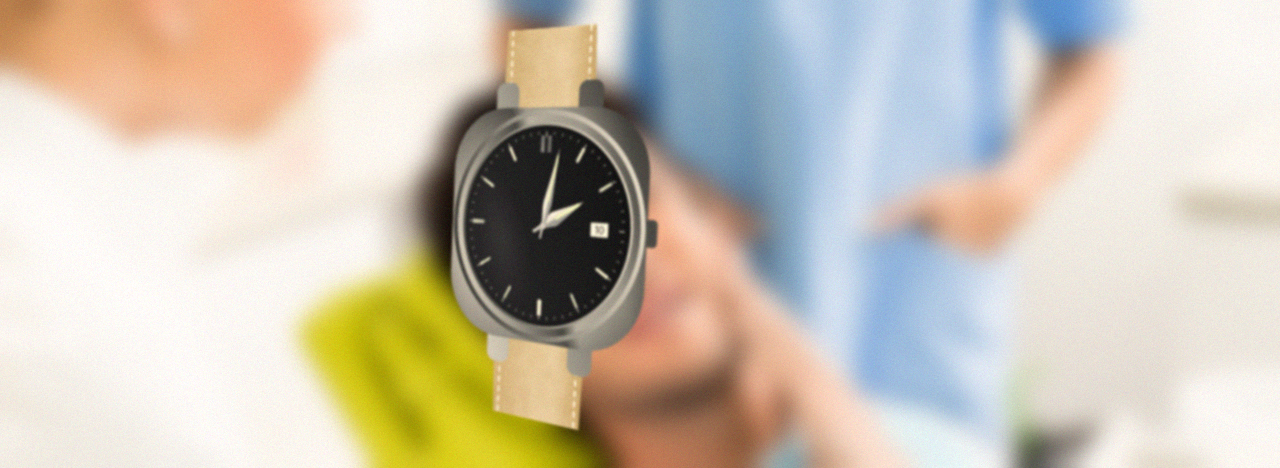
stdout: **2:02**
